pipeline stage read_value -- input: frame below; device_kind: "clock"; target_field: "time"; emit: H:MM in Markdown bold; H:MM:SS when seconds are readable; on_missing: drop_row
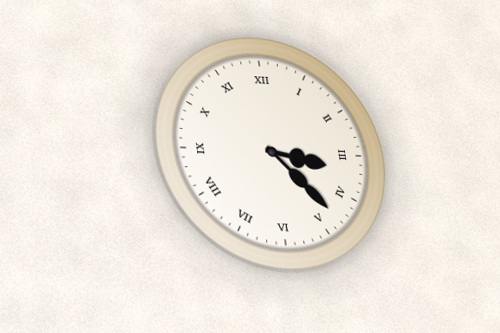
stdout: **3:23**
